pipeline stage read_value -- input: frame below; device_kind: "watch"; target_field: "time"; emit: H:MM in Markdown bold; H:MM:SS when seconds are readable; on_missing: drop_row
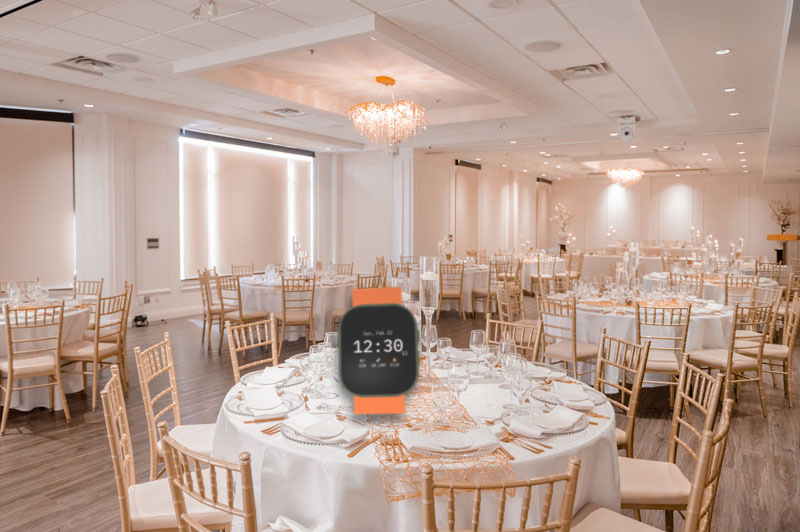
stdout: **12:30**
